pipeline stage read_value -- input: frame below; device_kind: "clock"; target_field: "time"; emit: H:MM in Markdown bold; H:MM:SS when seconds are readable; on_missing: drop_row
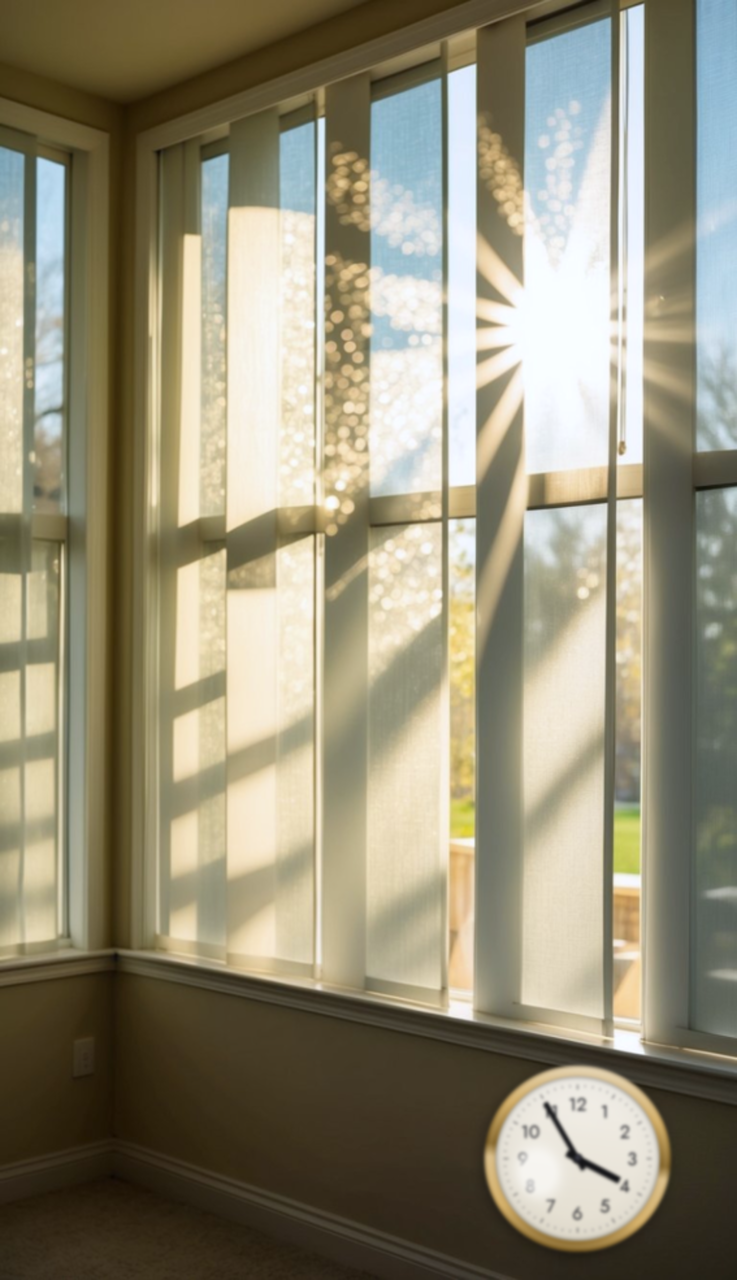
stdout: **3:55**
